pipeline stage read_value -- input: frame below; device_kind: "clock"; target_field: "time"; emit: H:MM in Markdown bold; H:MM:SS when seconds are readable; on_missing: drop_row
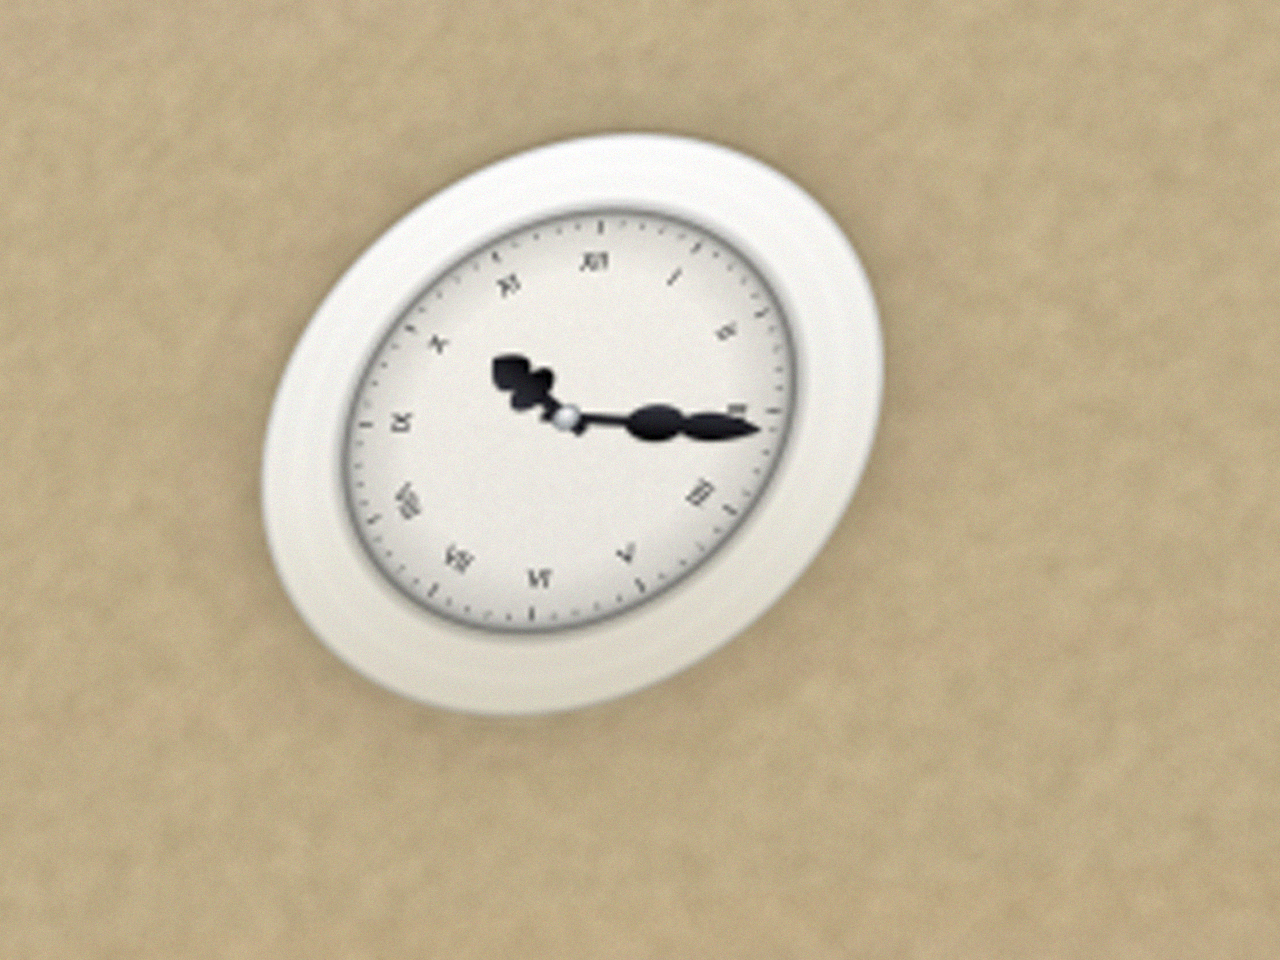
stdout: **10:16**
